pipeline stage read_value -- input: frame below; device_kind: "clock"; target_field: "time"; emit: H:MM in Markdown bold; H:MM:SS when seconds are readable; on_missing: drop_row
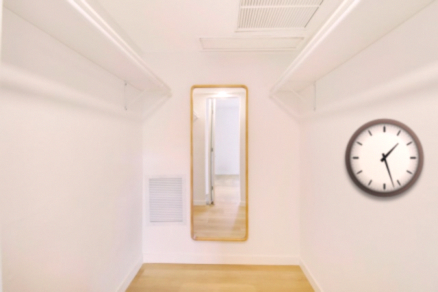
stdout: **1:27**
